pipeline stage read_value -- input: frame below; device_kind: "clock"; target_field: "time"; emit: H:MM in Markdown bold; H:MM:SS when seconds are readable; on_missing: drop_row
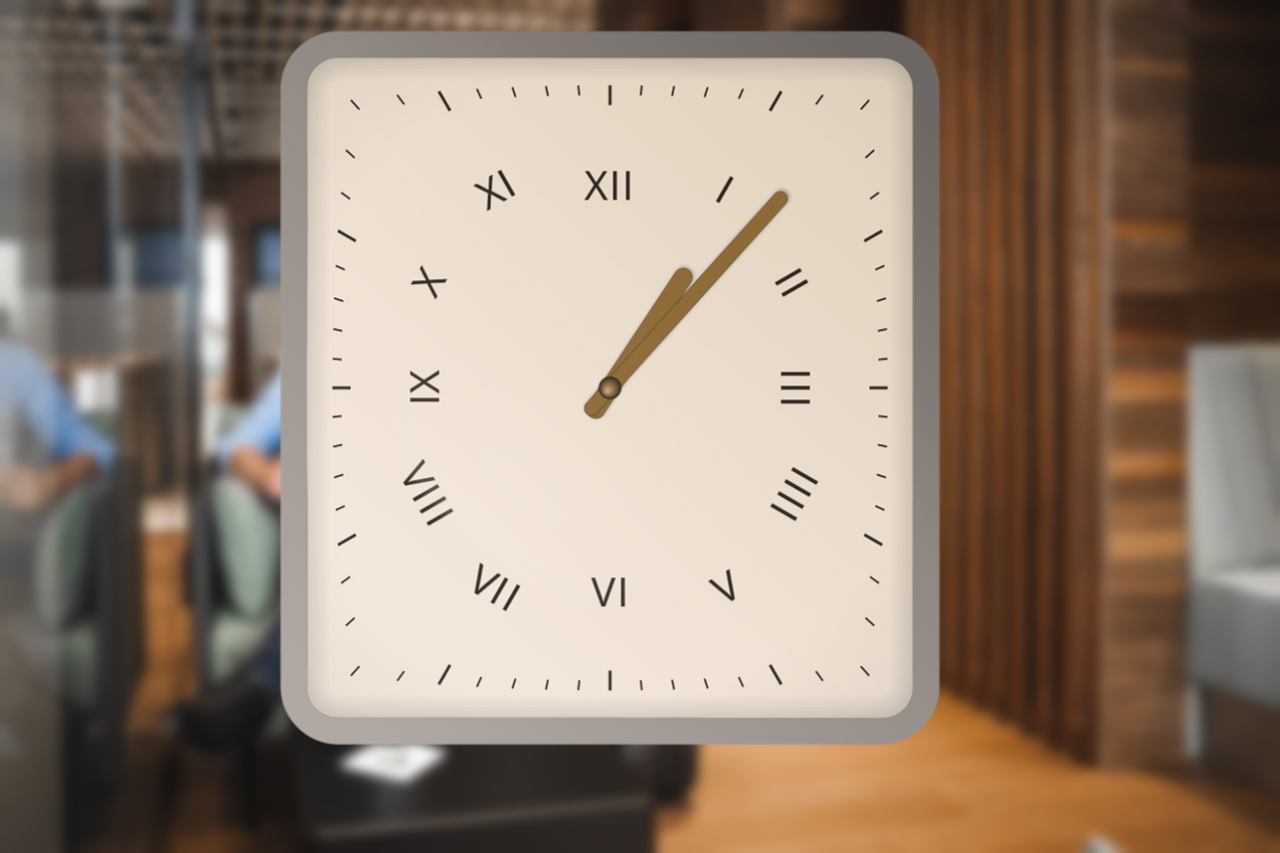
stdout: **1:07**
